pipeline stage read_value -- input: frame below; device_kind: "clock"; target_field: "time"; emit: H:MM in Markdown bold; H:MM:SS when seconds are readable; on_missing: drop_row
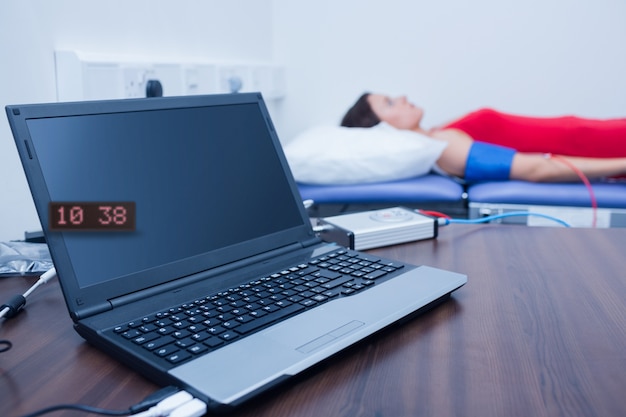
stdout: **10:38**
